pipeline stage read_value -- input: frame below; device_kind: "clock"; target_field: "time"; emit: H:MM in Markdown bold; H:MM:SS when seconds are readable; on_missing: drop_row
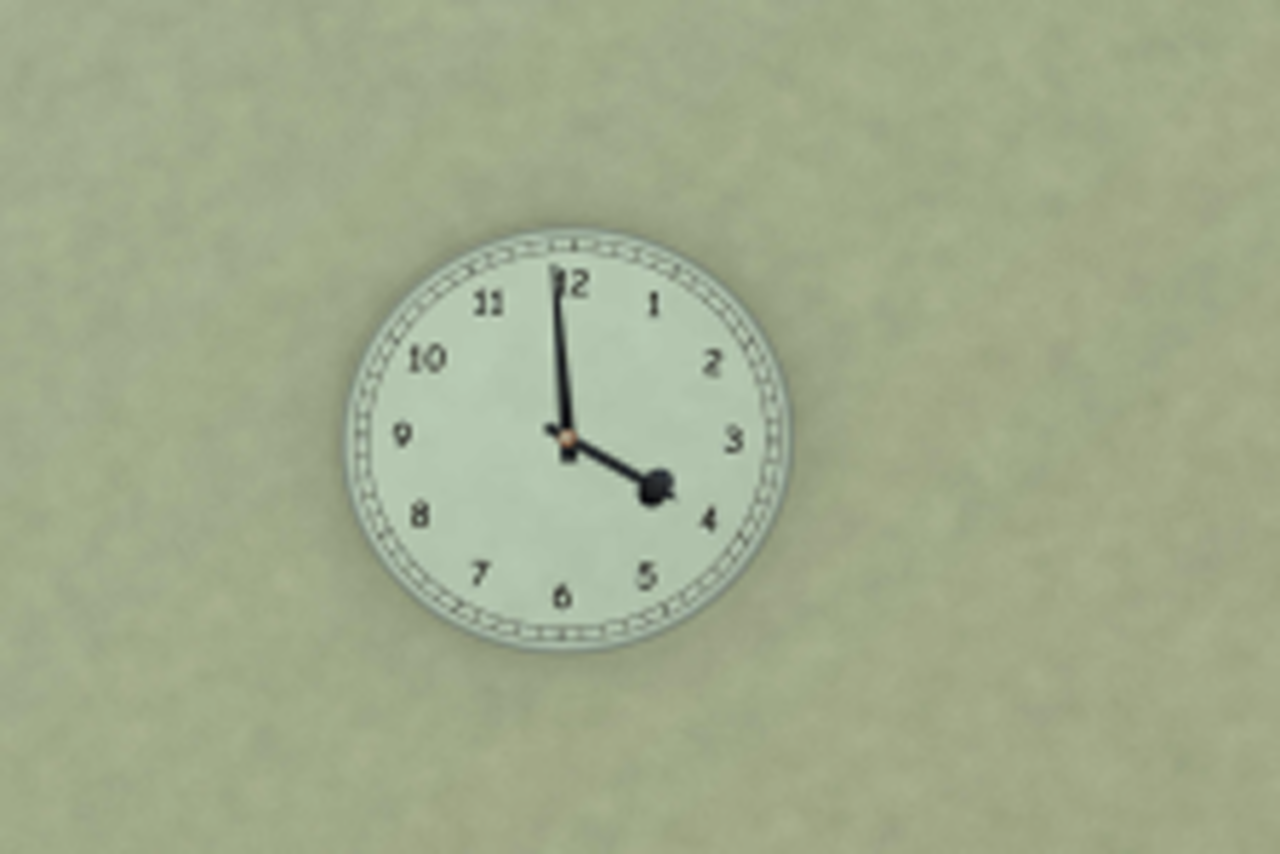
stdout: **3:59**
